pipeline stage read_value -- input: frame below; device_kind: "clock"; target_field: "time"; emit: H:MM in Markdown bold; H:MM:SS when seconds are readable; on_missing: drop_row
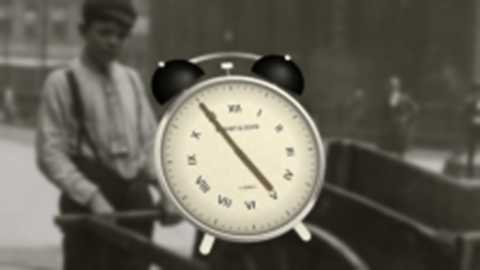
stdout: **4:55**
